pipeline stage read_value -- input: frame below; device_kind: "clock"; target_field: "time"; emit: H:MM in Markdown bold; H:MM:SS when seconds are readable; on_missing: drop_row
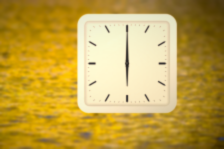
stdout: **6:00**
